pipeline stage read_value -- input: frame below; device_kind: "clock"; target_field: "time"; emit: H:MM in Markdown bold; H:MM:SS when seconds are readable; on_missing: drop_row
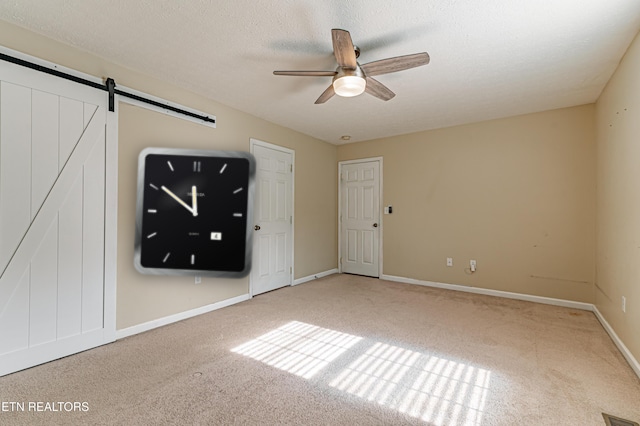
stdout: **11:51**
